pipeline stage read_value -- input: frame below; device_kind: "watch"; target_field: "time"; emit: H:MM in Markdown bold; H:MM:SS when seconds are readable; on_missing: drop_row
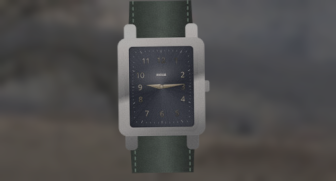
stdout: **9:14**
